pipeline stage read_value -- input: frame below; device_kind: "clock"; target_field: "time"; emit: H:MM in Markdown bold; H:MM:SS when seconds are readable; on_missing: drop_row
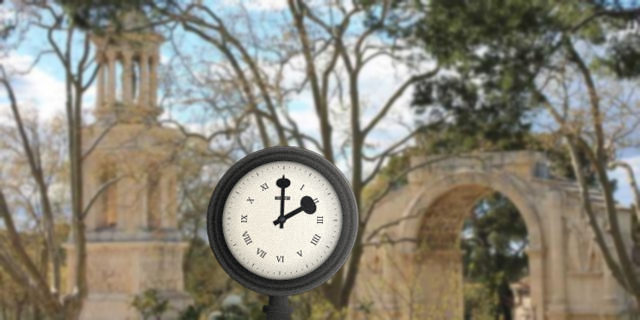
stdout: **2:00**
